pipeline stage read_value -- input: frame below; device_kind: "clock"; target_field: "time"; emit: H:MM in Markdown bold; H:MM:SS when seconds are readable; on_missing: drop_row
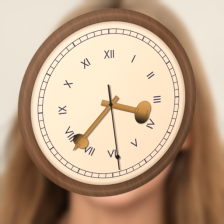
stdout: **3:37:29**
